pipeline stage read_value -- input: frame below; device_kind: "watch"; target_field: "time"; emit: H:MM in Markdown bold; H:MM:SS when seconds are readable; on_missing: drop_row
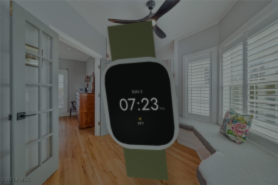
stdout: **7:23**
